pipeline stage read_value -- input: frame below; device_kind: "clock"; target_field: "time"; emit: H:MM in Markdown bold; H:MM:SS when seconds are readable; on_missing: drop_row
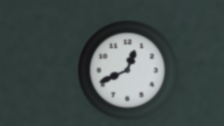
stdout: **12:41**
